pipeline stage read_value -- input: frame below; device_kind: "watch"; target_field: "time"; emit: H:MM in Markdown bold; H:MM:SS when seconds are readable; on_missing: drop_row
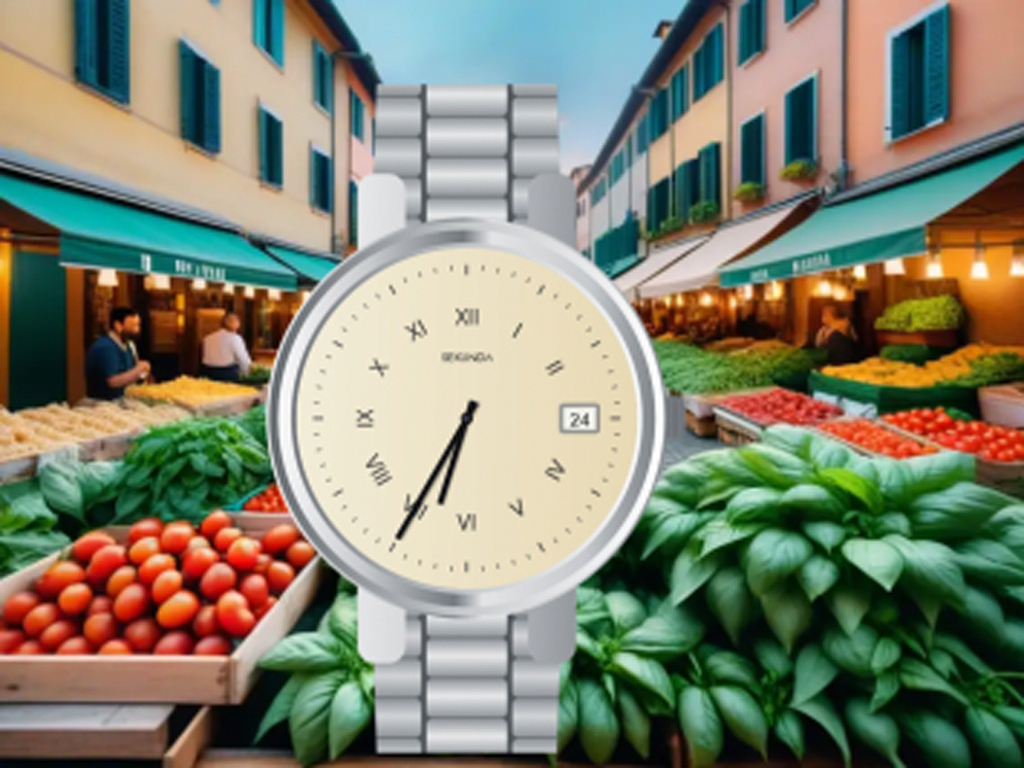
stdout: **6:35**
